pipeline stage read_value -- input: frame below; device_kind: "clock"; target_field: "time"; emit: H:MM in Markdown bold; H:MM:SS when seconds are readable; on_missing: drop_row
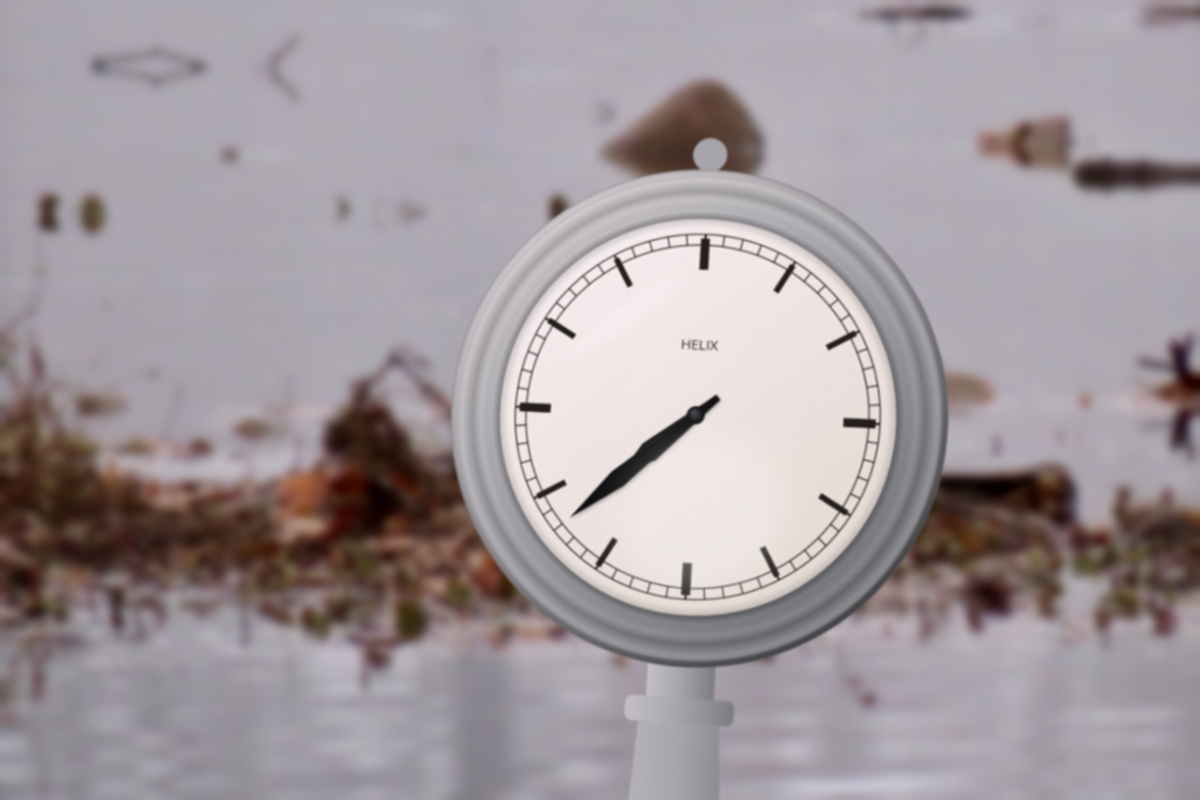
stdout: **7:38**
